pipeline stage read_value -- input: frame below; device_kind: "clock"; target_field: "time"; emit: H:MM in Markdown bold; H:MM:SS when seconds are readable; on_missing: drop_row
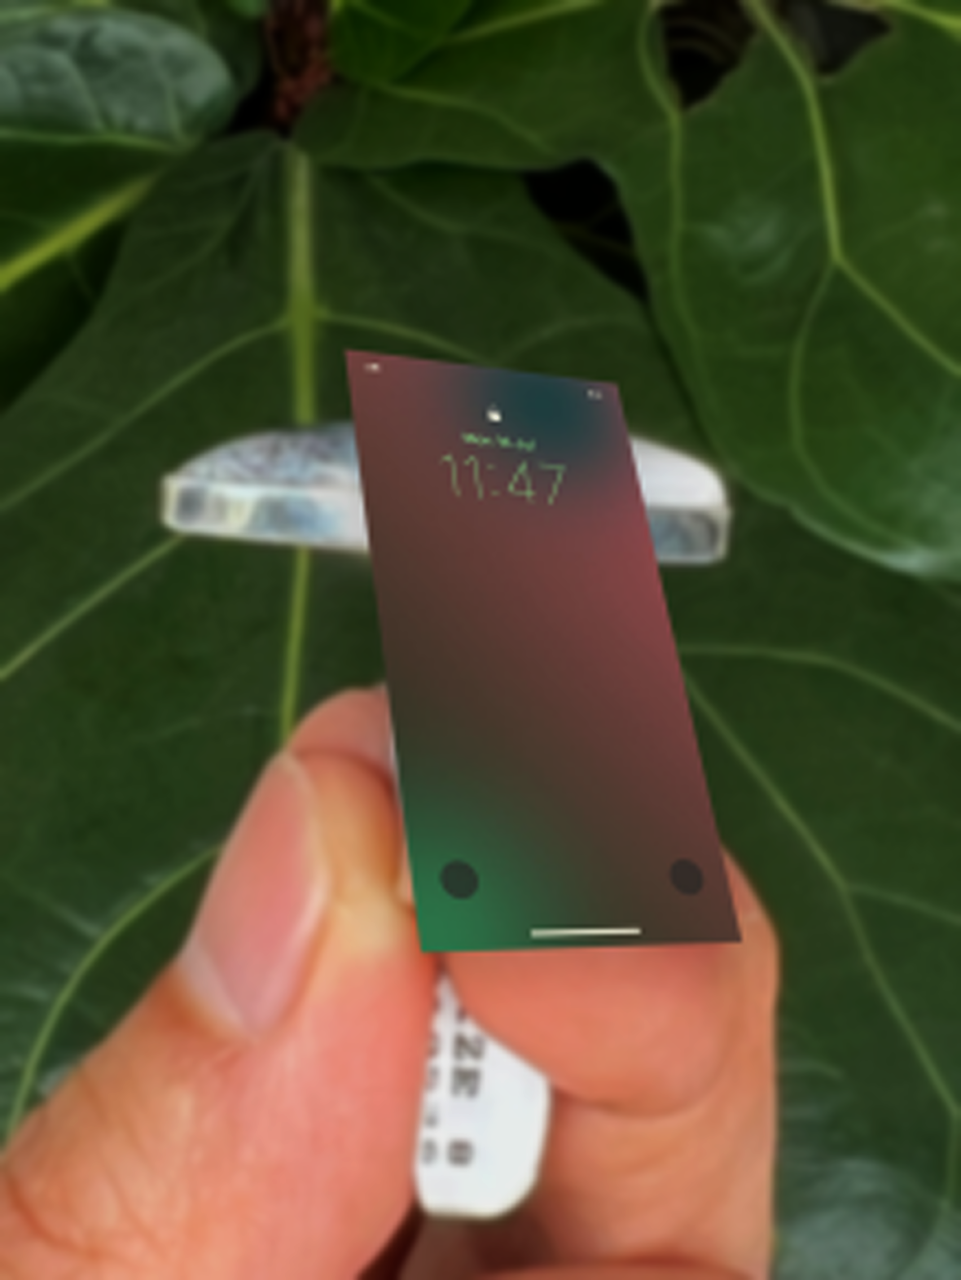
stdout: **11:47**
